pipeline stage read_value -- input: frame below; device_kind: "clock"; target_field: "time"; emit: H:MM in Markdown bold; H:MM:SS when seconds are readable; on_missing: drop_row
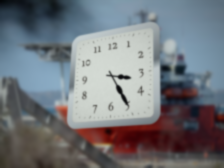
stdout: **3:25**
